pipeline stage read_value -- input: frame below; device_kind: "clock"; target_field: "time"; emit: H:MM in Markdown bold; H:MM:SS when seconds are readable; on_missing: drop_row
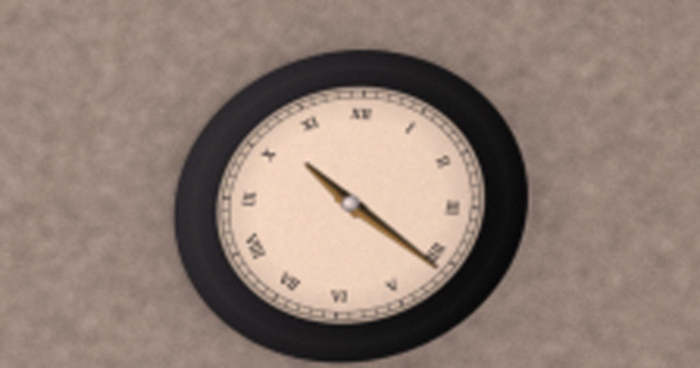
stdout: **10:21**
